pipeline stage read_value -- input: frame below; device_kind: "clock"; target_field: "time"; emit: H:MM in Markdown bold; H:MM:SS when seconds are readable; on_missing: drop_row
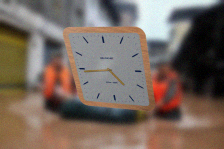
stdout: **4:44**
